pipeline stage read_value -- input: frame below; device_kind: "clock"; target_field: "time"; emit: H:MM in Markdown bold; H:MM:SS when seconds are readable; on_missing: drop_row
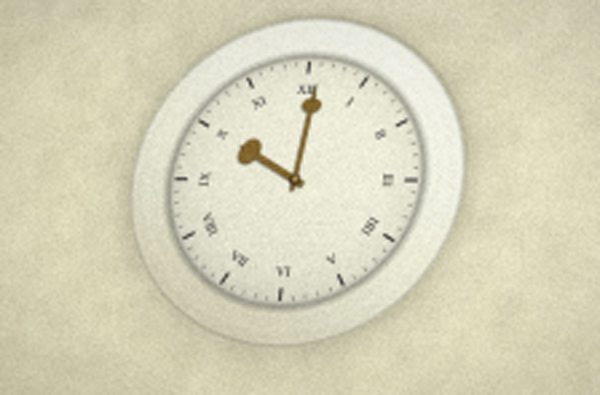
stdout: **10:01**
